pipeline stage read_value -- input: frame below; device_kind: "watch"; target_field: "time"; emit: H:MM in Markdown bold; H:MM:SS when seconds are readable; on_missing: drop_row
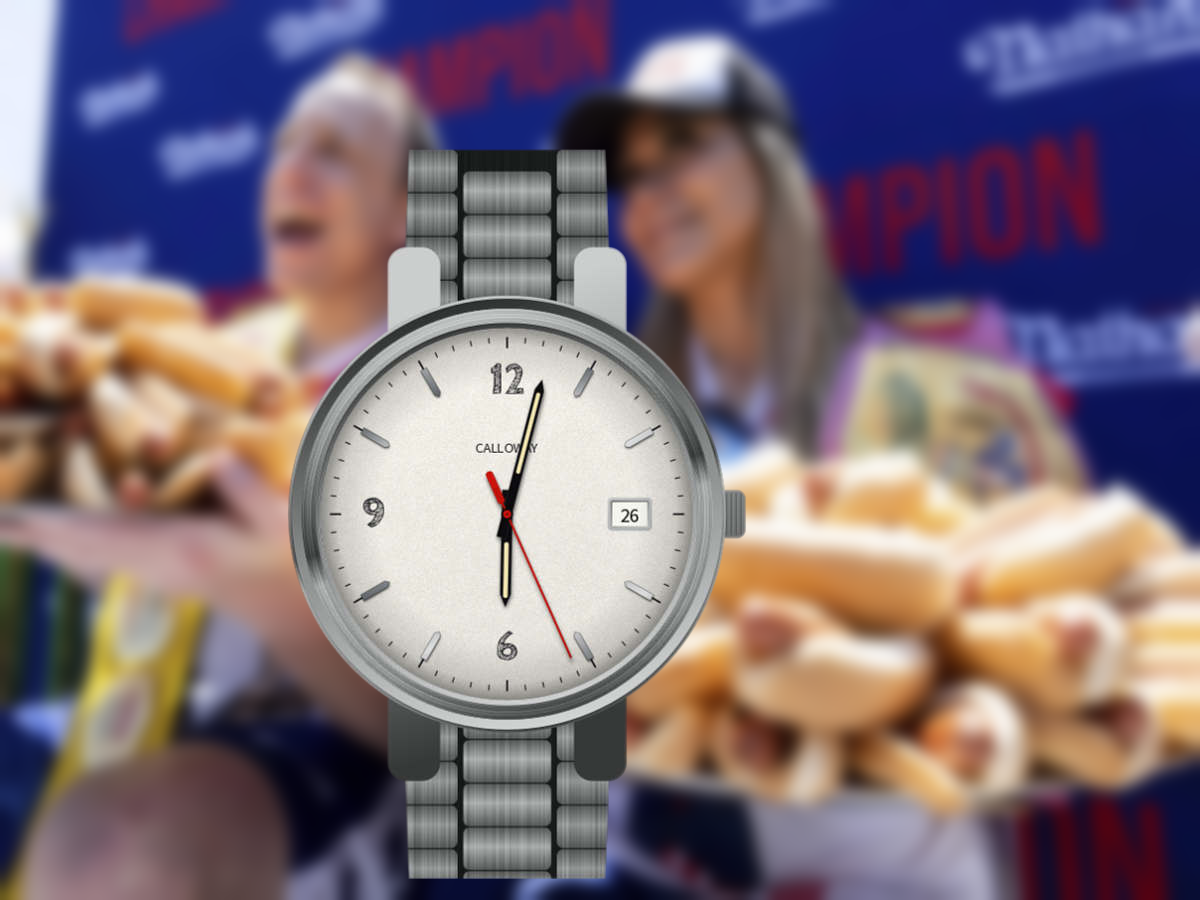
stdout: **6:02:26**
